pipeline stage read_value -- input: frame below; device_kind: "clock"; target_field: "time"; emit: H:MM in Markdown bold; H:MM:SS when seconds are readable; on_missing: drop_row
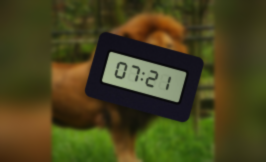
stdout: **7:21**
